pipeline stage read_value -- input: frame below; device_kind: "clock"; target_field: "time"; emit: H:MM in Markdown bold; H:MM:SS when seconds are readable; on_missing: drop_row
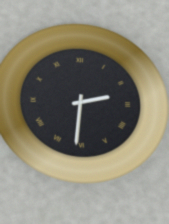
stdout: **2:31**
